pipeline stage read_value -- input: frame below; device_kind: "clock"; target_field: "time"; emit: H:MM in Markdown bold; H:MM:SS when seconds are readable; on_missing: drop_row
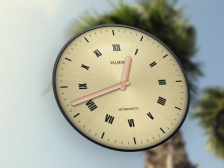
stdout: **12:42**
